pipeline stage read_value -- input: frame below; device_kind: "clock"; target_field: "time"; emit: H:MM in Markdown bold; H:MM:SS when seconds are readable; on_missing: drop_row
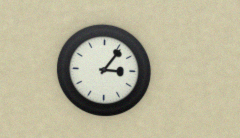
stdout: **3:06**
